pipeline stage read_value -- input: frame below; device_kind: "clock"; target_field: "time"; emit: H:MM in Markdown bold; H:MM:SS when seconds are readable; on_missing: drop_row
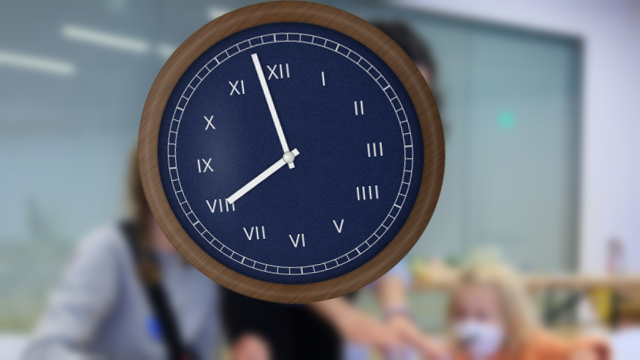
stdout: **7:58**
